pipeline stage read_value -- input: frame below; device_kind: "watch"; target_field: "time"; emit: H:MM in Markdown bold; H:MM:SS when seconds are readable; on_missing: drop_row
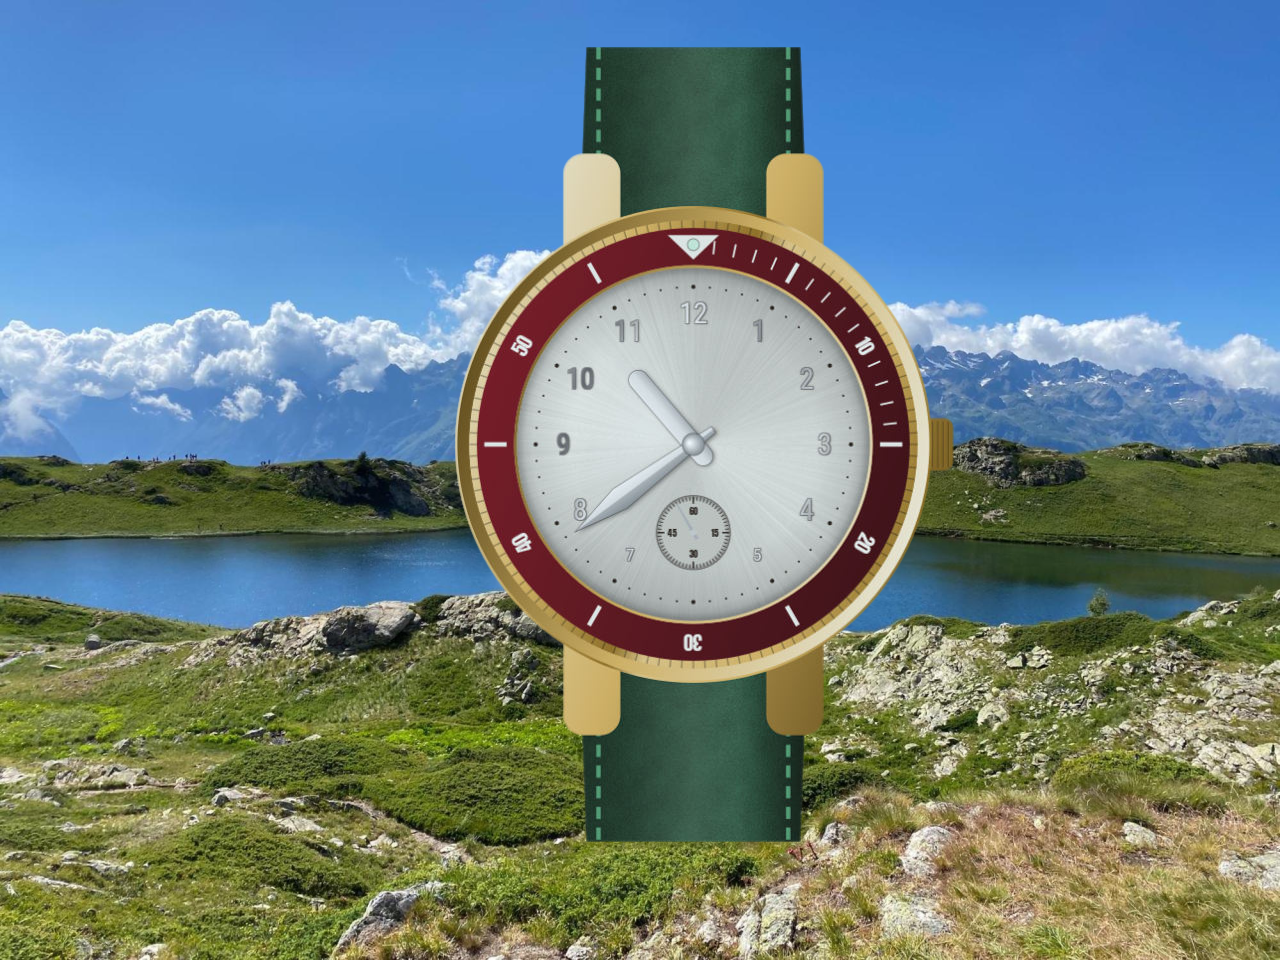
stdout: **10:38:55**
